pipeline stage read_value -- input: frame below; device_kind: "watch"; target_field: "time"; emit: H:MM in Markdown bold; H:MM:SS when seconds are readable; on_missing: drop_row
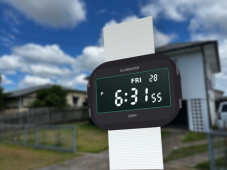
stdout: **6:31:55**
